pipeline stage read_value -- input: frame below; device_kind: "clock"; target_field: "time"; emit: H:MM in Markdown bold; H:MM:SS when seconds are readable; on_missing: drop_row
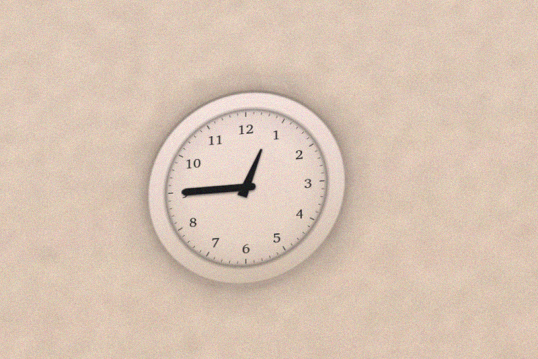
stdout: **12:45**
